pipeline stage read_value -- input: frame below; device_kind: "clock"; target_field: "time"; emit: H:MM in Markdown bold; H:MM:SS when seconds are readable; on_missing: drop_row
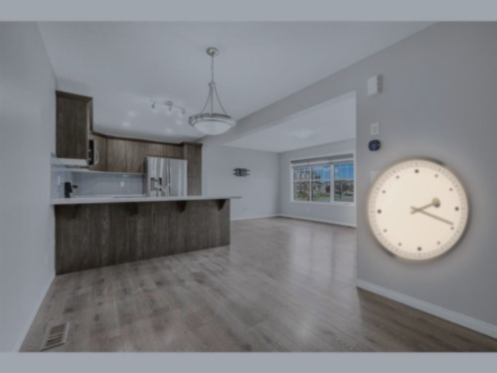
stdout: **2:19**
